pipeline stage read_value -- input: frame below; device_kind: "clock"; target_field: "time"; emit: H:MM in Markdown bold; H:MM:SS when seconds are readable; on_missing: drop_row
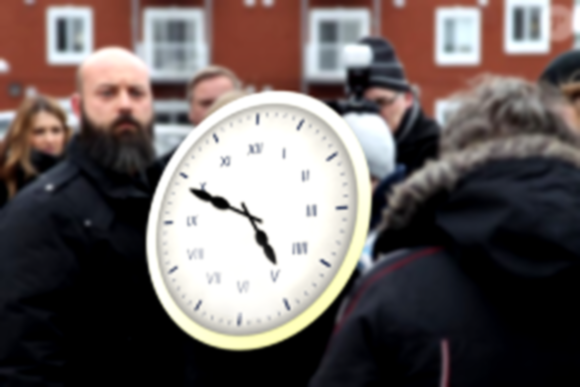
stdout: **4:49**
